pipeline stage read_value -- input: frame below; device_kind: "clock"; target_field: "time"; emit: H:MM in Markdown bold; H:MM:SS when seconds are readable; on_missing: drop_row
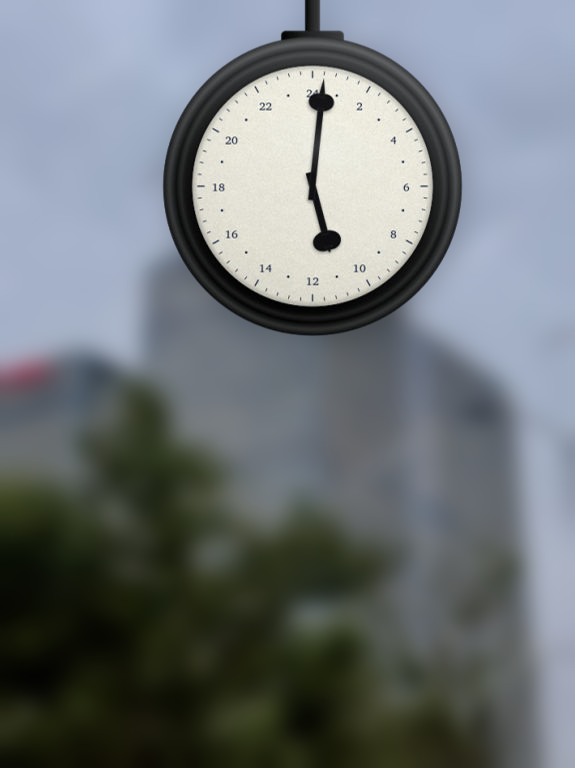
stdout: **11:01**
